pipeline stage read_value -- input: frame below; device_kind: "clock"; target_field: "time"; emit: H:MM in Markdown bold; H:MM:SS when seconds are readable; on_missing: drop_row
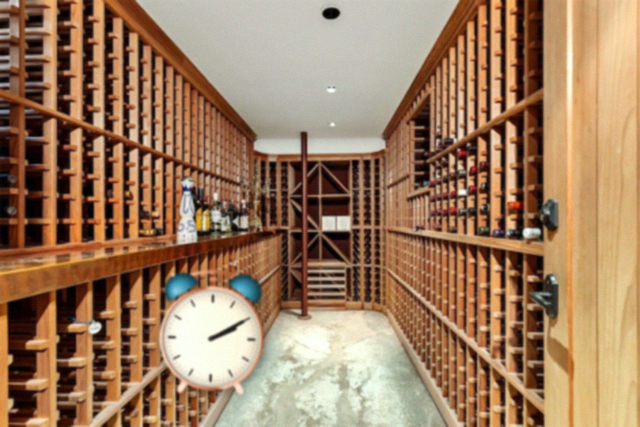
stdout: **2:10**
